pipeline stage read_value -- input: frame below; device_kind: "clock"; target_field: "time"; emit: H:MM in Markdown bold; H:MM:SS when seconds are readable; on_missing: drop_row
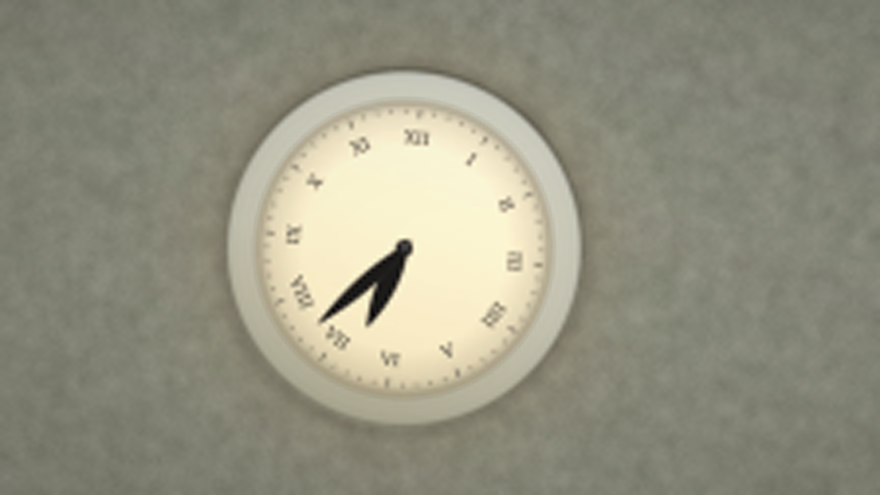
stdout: **6:37**
